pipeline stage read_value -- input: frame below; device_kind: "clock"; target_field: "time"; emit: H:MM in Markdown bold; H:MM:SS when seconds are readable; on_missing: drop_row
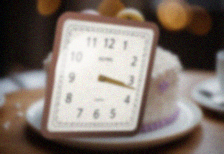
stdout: **3:17**
